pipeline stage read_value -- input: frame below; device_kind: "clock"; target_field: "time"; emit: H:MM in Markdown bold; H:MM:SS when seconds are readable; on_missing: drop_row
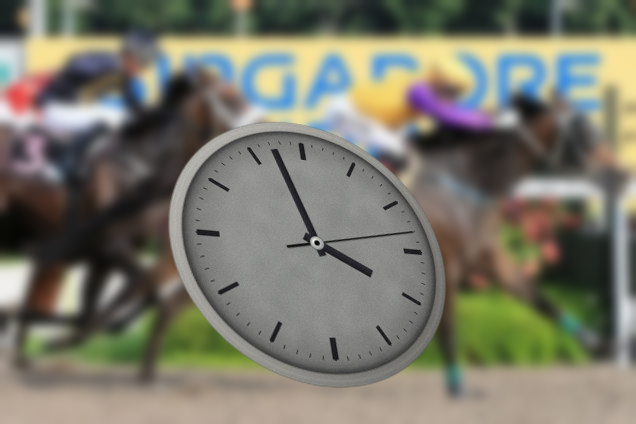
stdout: **3:57:13**
